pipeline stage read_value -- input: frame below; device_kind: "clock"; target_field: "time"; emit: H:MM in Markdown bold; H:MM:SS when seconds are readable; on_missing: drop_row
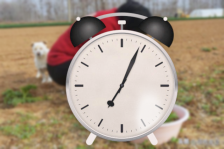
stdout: **7:04**
